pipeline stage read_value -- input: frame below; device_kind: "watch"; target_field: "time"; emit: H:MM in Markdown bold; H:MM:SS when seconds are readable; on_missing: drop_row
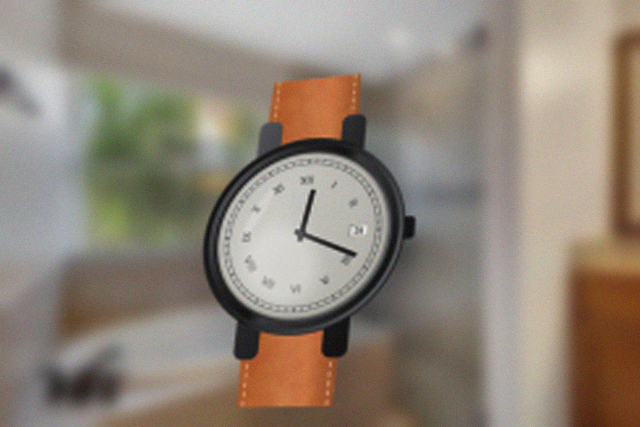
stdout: **12:19**
